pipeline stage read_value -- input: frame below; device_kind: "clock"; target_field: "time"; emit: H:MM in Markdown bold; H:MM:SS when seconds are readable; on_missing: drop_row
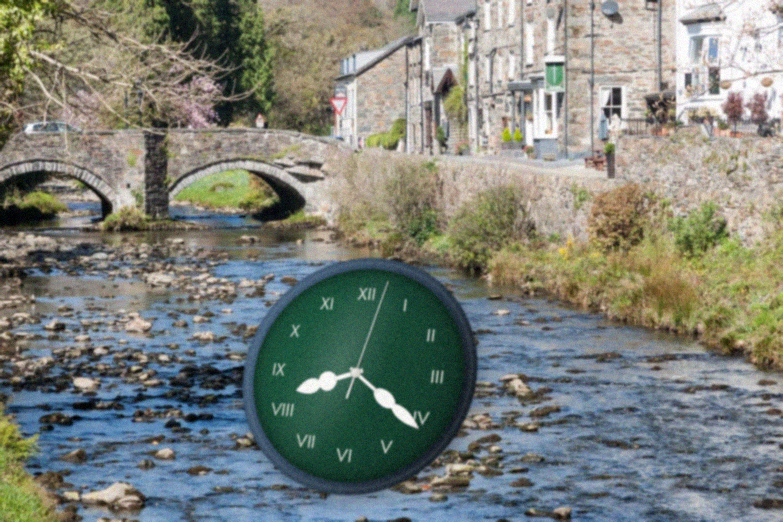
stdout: **8:21:02**
